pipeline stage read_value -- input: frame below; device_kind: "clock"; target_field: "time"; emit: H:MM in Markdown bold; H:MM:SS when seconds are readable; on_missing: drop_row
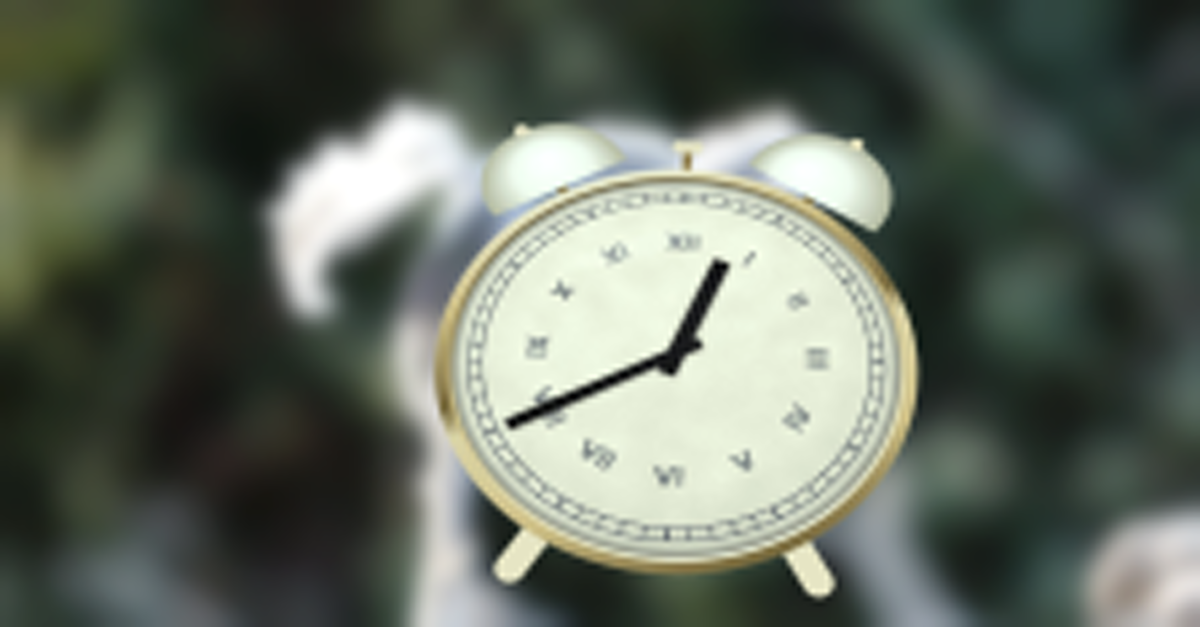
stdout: **12:40**
